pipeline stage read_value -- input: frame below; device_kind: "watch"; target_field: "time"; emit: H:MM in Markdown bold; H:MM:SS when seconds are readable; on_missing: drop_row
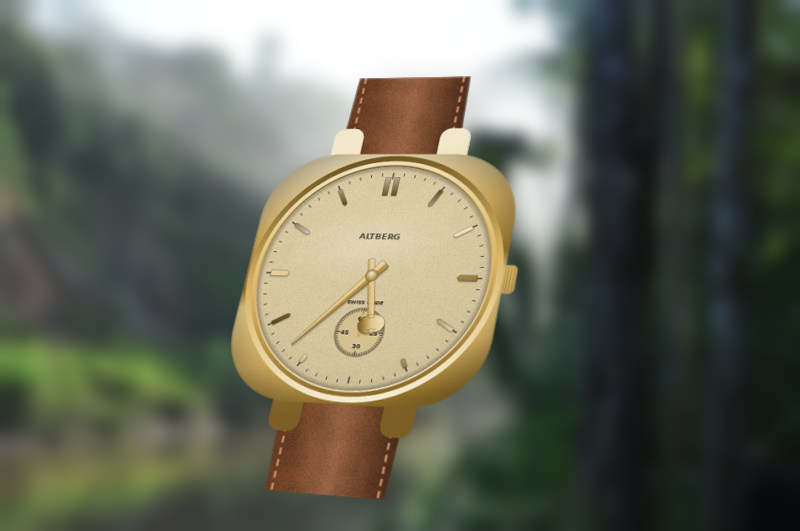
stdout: **5:37**
